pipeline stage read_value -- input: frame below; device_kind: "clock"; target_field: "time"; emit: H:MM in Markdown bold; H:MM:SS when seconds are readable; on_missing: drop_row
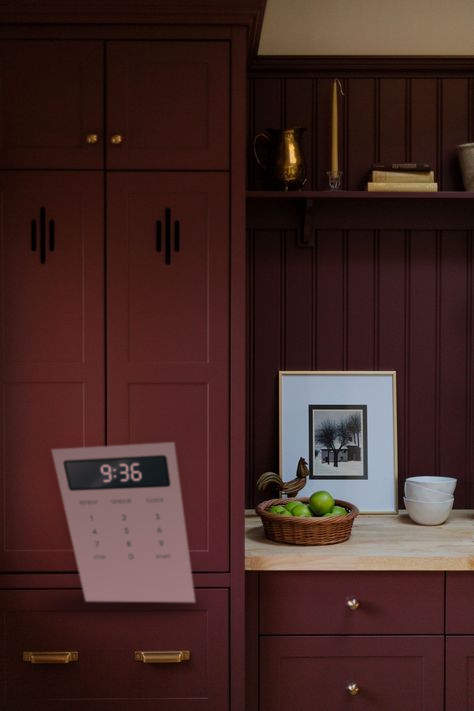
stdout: **9:36**
